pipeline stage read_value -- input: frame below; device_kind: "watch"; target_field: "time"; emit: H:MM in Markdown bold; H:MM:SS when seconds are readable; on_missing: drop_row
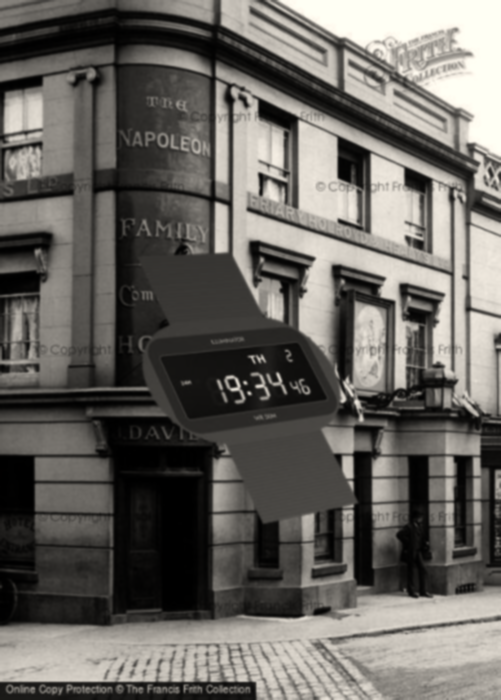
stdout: **19:34:46**
